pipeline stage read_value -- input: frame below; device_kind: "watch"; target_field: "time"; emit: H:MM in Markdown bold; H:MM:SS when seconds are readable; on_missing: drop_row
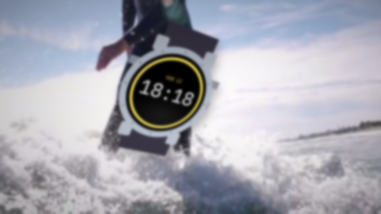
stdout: **18:18**
